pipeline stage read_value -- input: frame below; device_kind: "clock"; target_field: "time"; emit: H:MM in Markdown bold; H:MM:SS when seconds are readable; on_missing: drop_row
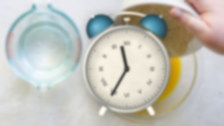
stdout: **11:35**
